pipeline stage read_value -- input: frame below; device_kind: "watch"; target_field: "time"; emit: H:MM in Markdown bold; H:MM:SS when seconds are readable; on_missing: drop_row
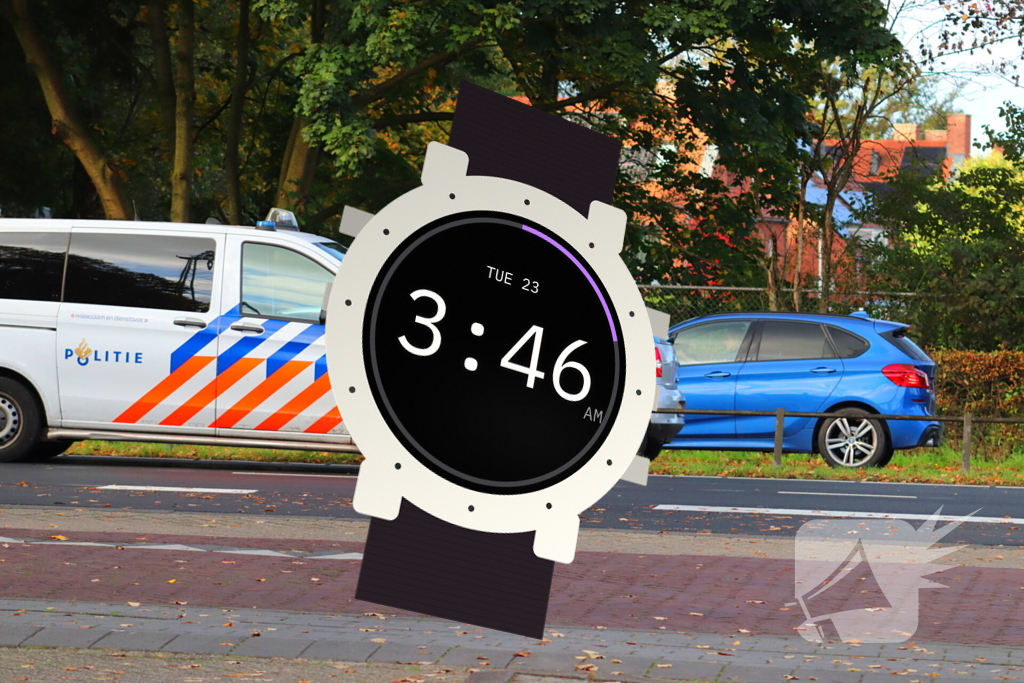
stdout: **3:46**
